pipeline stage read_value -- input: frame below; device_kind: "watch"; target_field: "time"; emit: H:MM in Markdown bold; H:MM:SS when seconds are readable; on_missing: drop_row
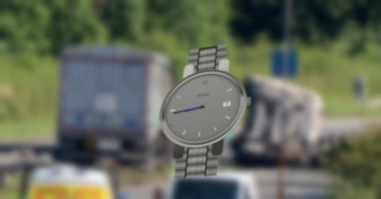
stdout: **8:44**
